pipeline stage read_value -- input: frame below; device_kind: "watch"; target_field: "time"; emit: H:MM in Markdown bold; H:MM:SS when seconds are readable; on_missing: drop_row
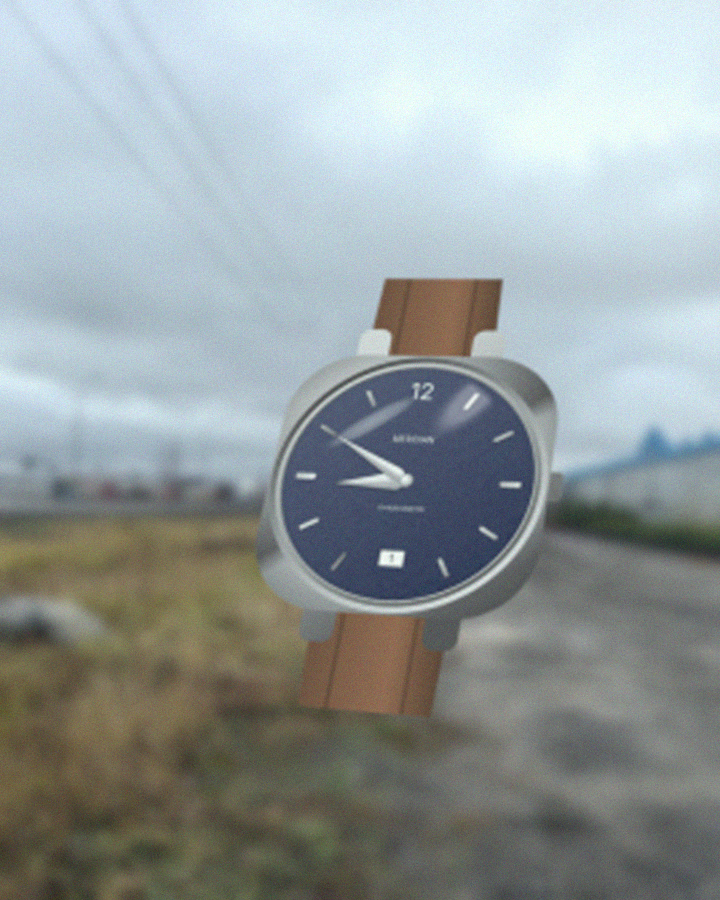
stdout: **8:50**
